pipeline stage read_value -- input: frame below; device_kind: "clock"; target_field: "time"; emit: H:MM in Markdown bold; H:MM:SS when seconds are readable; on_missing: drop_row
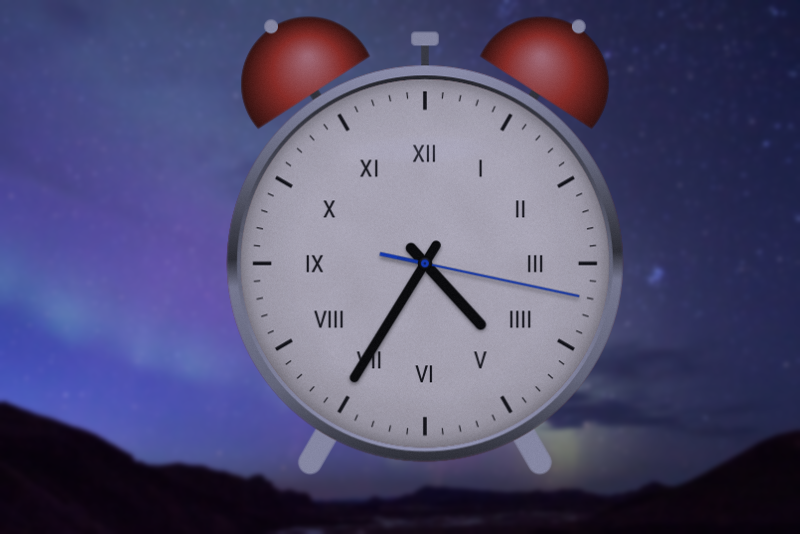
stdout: **4:35:17**
